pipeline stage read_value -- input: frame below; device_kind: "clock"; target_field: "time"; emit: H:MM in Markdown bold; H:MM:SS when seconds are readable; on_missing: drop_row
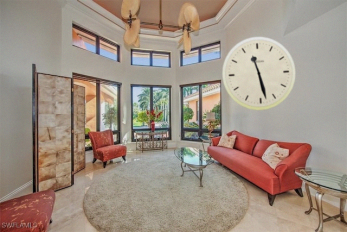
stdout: **11:28**
